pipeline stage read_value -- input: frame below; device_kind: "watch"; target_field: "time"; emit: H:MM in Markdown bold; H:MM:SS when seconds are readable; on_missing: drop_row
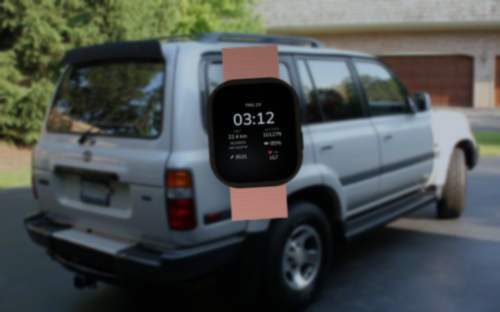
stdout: **3:12**
